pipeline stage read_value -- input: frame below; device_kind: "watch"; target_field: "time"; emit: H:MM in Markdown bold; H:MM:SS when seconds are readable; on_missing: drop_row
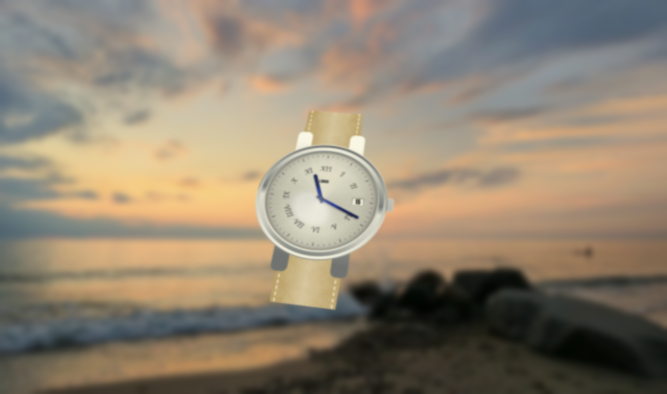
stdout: **11:19**
